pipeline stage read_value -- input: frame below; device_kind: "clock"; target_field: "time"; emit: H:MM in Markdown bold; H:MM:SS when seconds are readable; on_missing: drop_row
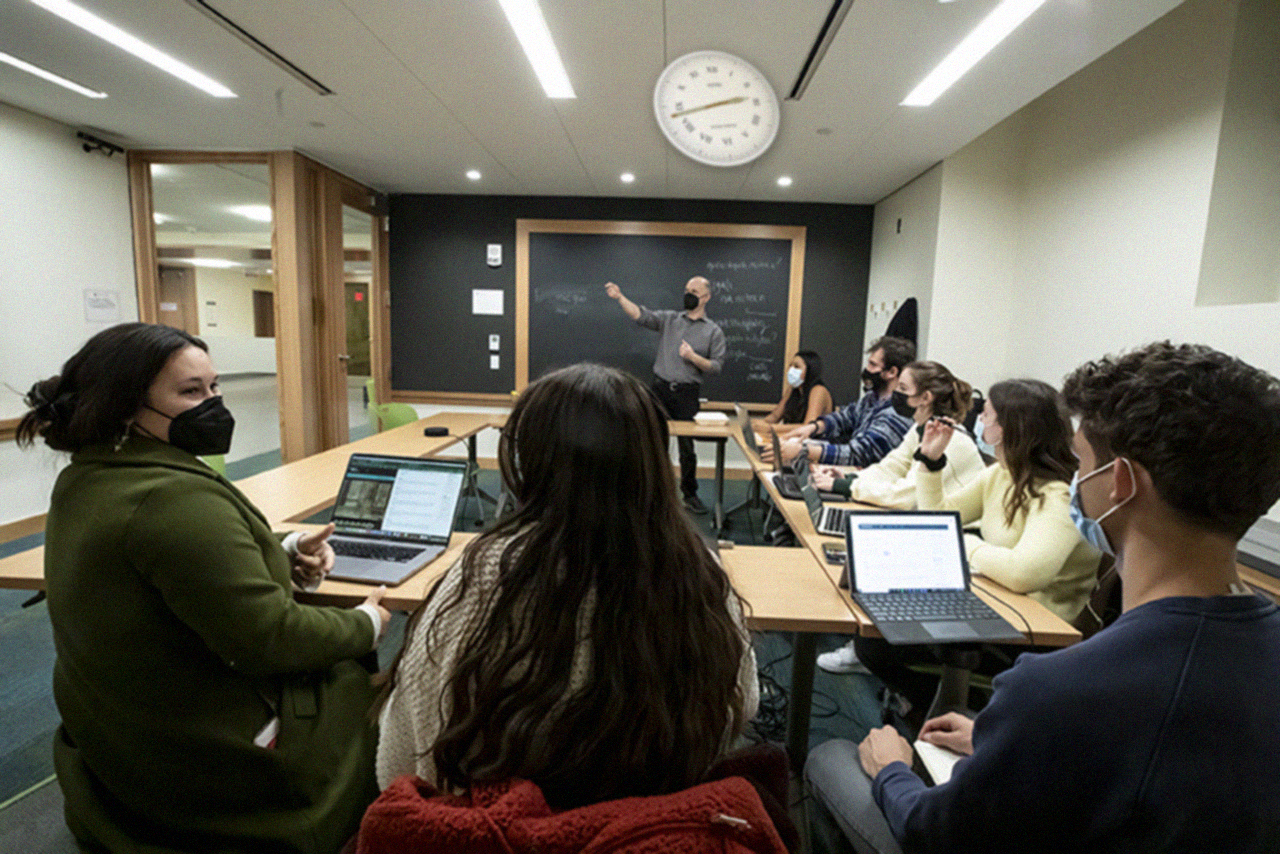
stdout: **2:43**
